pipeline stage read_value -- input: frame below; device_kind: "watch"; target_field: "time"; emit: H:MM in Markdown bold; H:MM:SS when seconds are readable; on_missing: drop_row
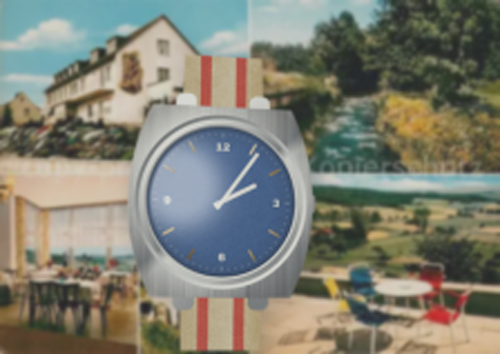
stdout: **2:06**
